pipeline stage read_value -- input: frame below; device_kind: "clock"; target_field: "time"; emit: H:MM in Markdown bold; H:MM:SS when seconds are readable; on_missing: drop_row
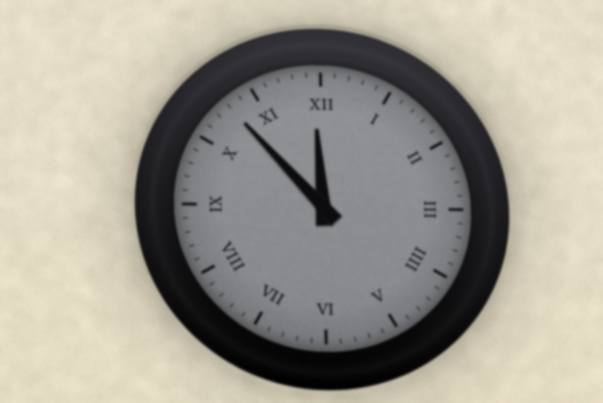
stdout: **11:53**
